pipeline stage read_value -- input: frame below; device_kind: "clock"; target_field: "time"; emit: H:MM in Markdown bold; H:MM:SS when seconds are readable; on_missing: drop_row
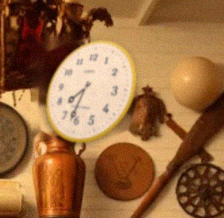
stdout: **7:32**
